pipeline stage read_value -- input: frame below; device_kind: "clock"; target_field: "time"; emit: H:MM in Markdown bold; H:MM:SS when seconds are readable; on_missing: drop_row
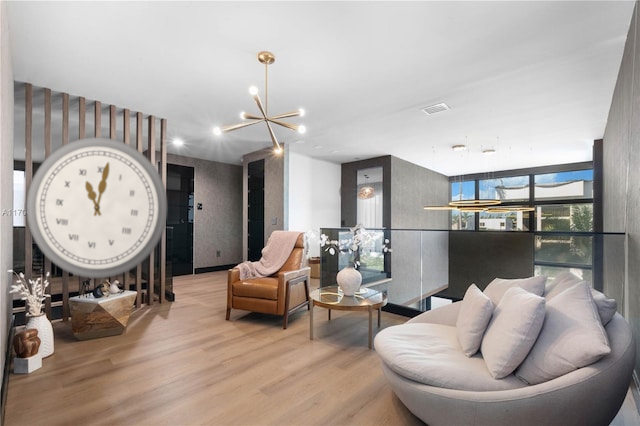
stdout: **11:01**
